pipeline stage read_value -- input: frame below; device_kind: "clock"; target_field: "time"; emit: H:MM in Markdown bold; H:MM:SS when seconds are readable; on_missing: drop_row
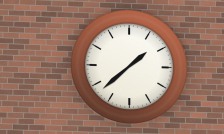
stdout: **1:38**
